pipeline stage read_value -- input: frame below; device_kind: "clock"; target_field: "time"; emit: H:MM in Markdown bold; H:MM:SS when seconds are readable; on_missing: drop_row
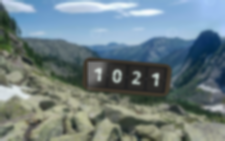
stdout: **10:21**
